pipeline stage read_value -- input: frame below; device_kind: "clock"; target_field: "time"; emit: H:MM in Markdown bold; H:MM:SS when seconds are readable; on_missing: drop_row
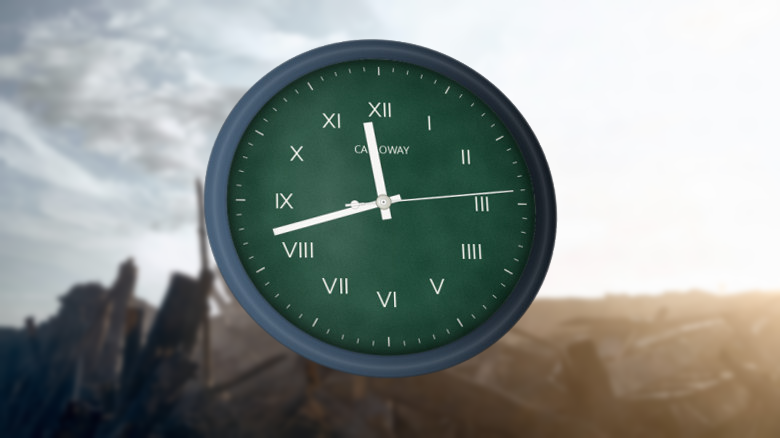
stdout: **11:42:14**
